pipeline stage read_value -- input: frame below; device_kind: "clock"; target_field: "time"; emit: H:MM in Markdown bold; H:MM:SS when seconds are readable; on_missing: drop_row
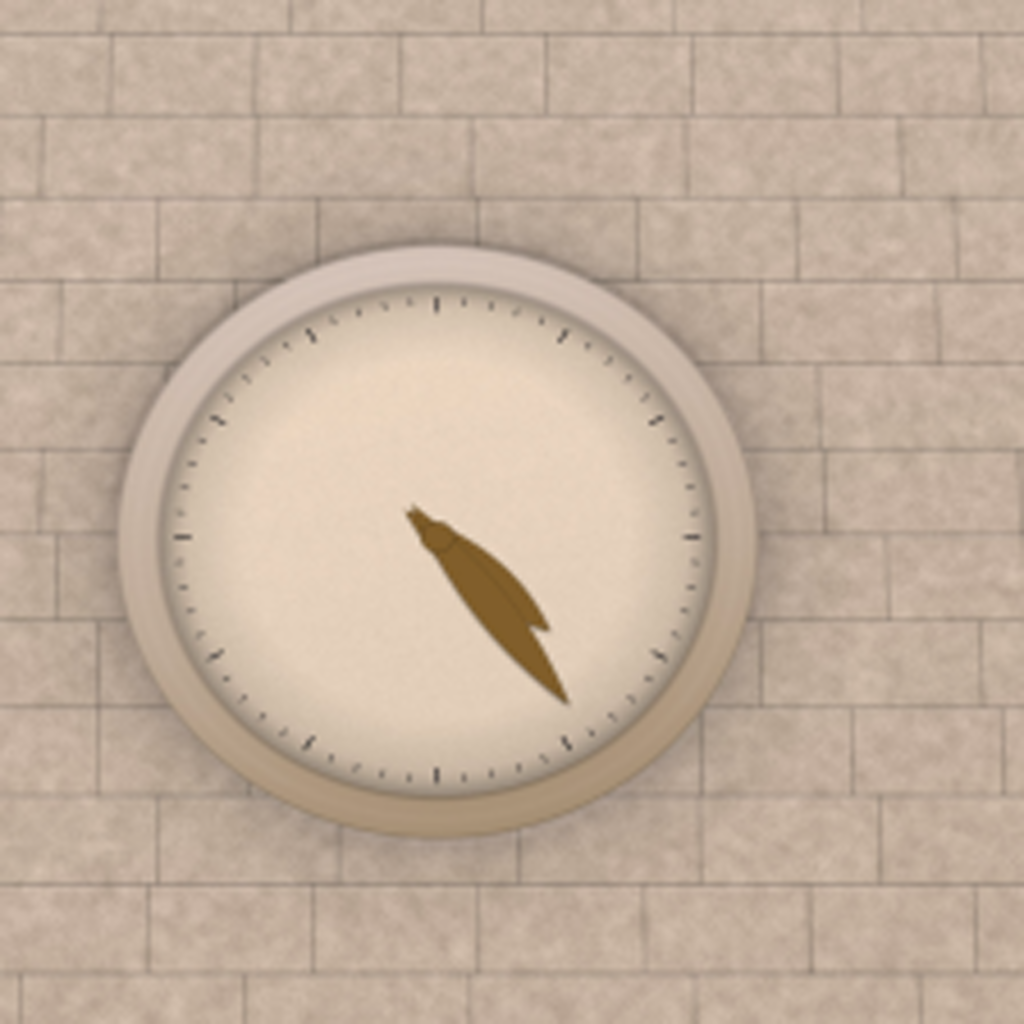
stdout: **4:24**
